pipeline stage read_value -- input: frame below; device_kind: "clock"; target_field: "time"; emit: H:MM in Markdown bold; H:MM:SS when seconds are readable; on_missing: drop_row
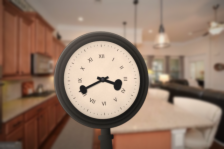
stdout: **3:41**
